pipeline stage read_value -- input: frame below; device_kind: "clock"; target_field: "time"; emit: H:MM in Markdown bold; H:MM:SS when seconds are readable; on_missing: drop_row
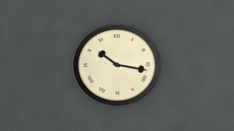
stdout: **10:17**
